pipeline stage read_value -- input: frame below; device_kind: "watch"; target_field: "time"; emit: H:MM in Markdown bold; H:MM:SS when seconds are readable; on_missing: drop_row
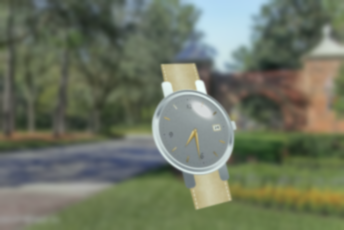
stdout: **7:31**
